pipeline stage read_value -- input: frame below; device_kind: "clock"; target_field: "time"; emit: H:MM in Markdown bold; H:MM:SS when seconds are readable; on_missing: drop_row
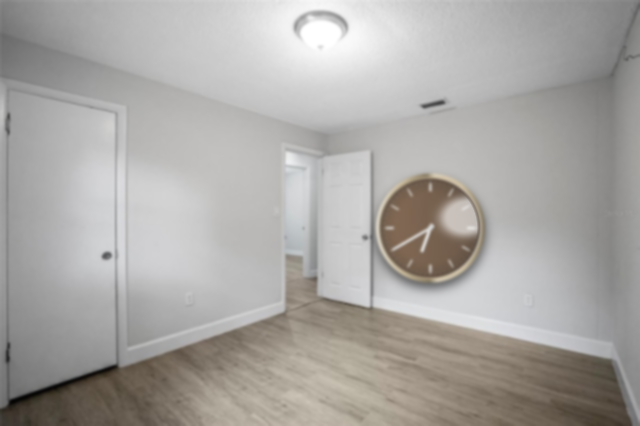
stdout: **6:40**
